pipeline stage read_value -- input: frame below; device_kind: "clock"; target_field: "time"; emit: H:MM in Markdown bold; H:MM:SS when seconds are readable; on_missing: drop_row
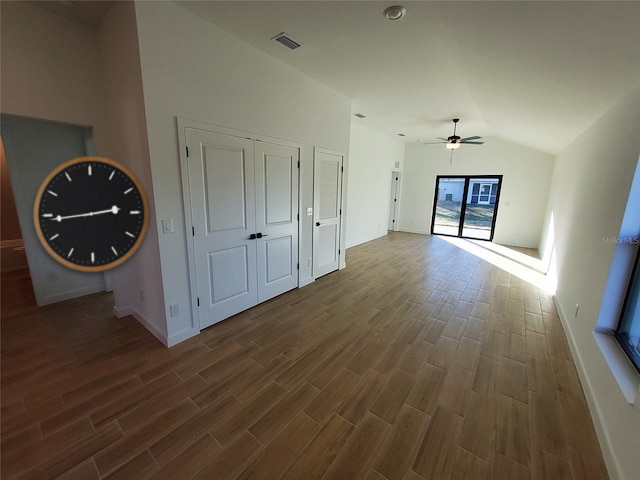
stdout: **2:44**
